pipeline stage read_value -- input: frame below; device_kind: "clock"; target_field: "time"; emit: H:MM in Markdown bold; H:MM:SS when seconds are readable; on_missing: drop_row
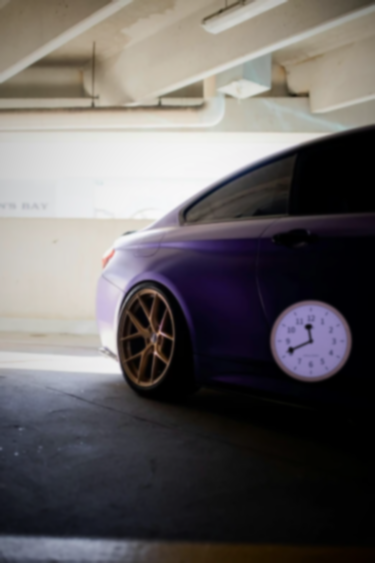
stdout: **11:41**
